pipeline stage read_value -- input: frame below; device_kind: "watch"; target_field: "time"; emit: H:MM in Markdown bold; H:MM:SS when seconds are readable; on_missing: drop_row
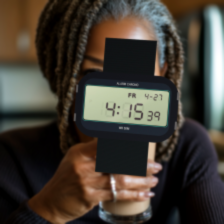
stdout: **4:15:39**
